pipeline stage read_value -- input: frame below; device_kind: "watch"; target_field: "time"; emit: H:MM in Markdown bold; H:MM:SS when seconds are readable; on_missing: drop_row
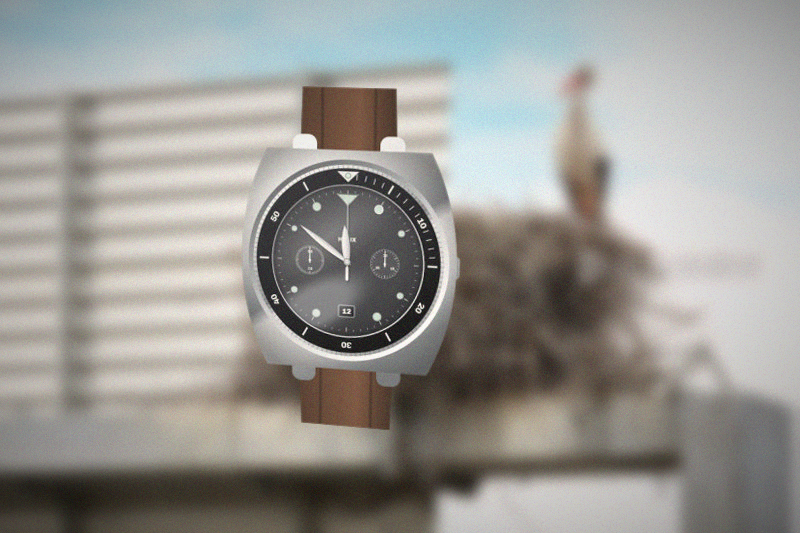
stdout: **11:51**
